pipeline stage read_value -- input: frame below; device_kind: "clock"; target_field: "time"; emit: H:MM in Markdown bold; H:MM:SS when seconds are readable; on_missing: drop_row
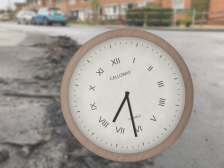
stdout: **7:31**
